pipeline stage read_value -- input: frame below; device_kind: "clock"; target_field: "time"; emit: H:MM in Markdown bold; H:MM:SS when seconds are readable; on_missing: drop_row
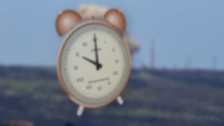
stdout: **10:00**
